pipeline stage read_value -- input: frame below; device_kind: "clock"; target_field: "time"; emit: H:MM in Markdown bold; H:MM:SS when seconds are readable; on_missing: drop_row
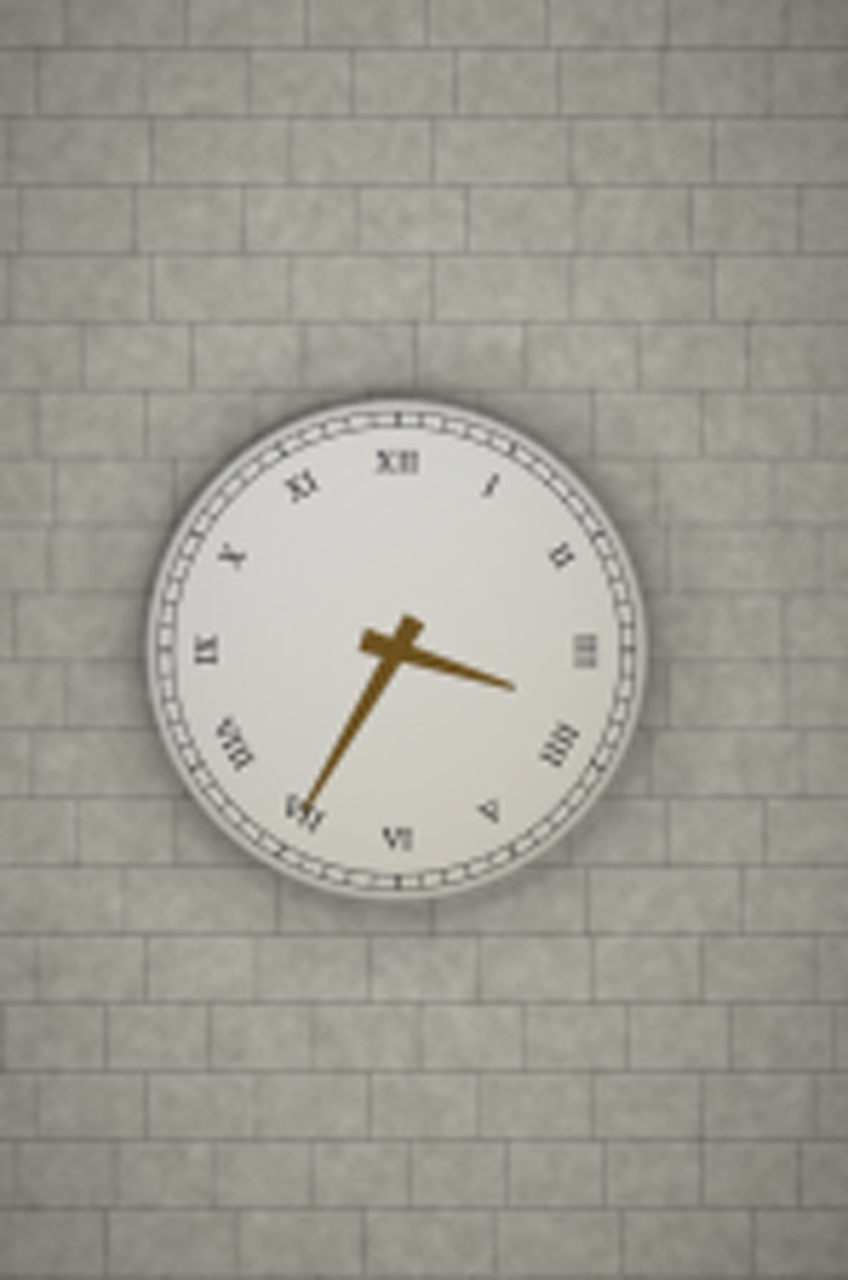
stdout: **3:35**
